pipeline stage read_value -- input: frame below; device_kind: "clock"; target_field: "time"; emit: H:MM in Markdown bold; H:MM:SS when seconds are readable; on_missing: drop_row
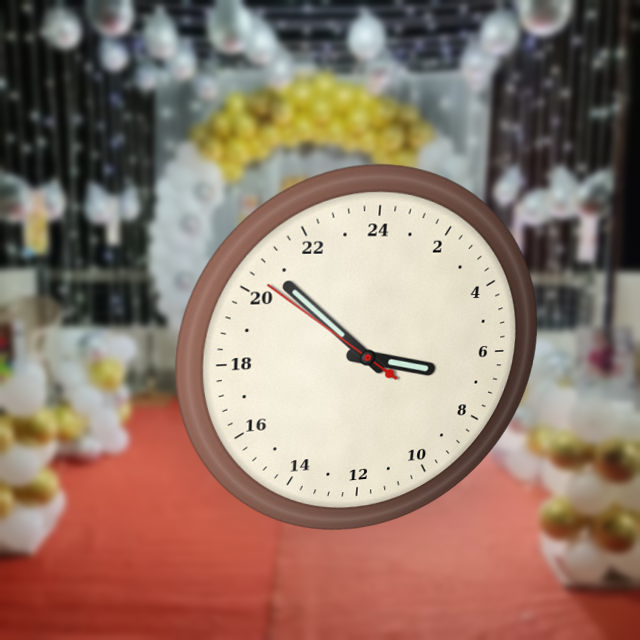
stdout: **6:51:51**
